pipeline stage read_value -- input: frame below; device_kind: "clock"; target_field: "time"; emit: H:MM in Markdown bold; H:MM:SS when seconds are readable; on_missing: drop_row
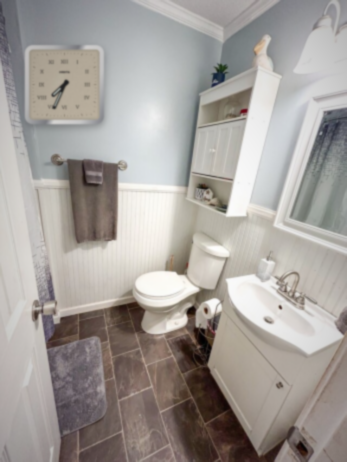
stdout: **7:34**
